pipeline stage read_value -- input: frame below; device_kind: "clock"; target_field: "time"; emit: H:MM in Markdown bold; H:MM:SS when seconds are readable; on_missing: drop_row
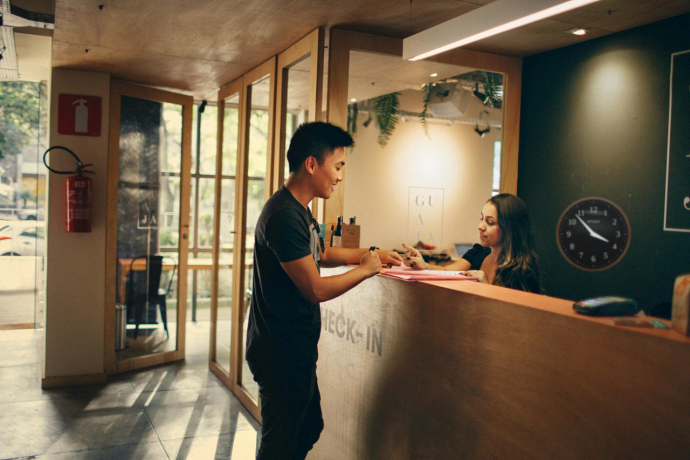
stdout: **3:53**
